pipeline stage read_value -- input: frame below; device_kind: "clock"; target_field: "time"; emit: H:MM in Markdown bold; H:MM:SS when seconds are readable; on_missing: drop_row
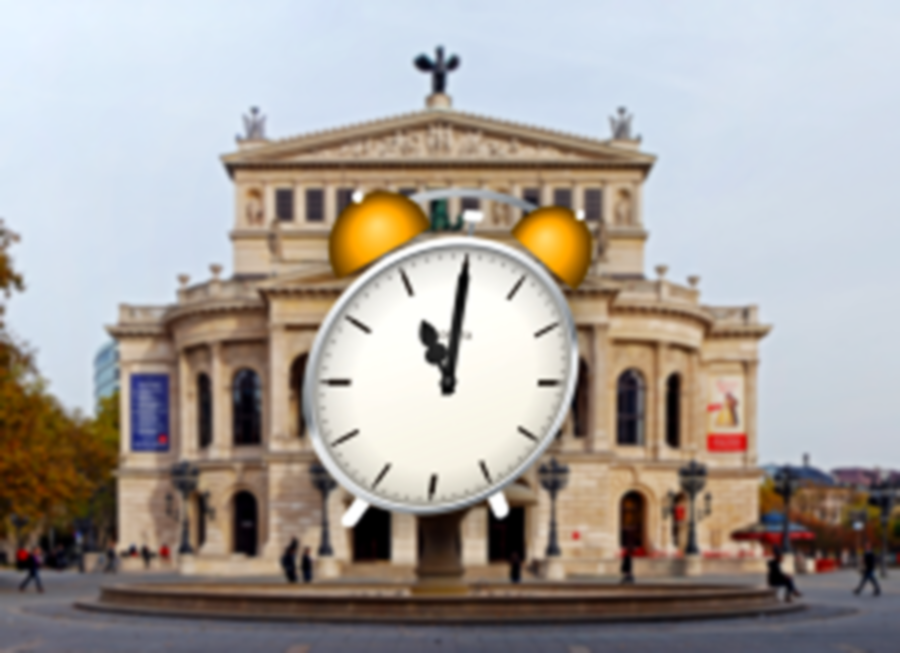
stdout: **11:00**
